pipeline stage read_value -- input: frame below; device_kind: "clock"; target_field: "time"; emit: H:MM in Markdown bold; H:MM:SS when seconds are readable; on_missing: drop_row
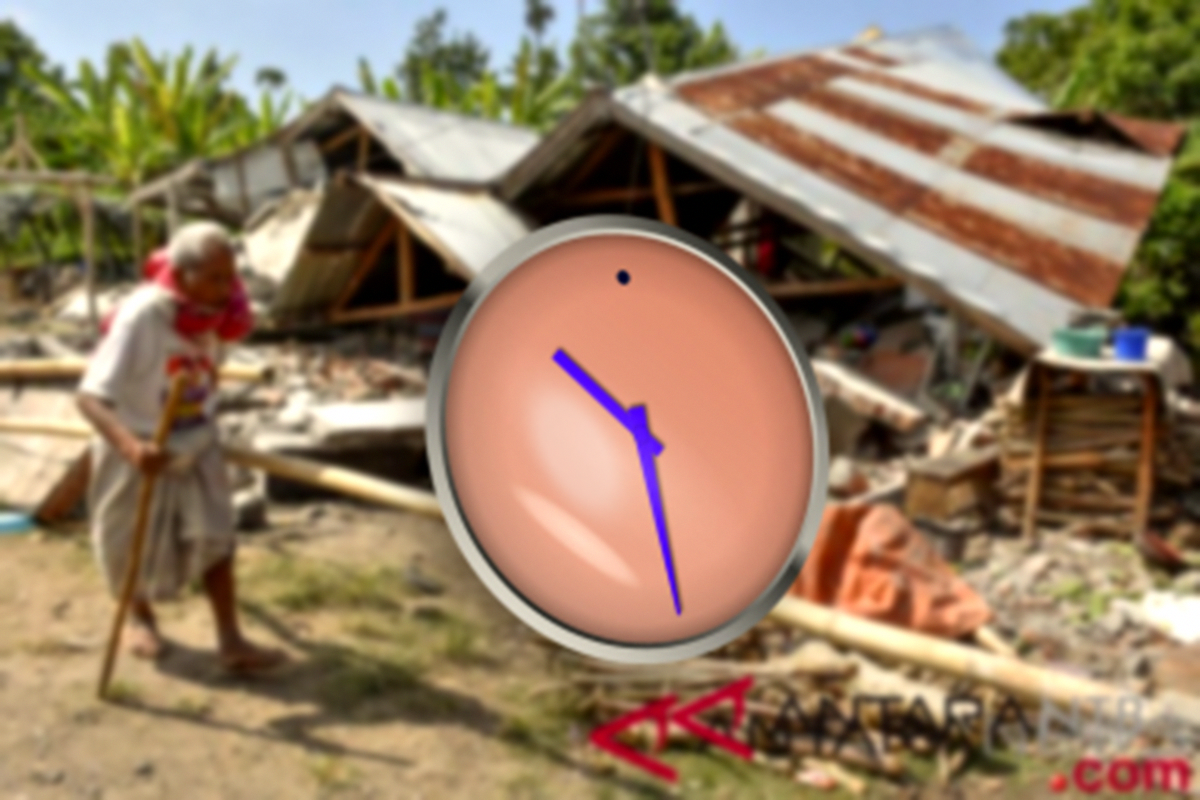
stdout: **10:29**
